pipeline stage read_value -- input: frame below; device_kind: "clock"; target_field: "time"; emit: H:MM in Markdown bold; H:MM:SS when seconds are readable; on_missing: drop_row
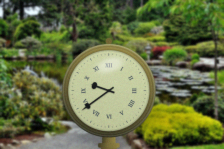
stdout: **9:39**
